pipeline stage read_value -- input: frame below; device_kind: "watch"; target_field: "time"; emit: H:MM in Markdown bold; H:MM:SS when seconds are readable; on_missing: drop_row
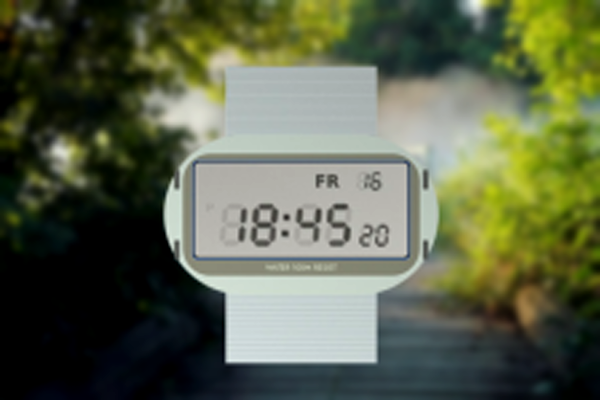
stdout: **18:45:20**
